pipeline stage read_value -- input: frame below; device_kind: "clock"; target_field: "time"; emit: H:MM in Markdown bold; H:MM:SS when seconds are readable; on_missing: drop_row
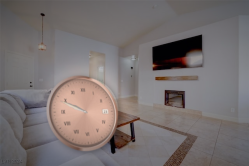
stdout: **9:49**
